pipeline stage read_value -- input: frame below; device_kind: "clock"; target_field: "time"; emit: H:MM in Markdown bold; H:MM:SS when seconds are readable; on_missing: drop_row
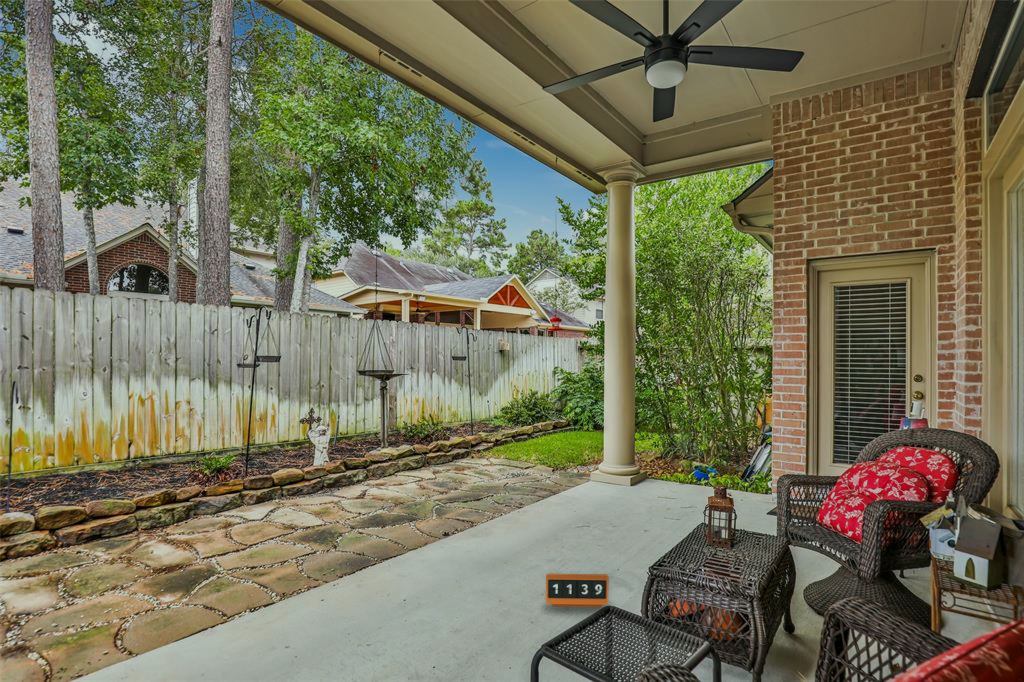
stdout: **11:39**
